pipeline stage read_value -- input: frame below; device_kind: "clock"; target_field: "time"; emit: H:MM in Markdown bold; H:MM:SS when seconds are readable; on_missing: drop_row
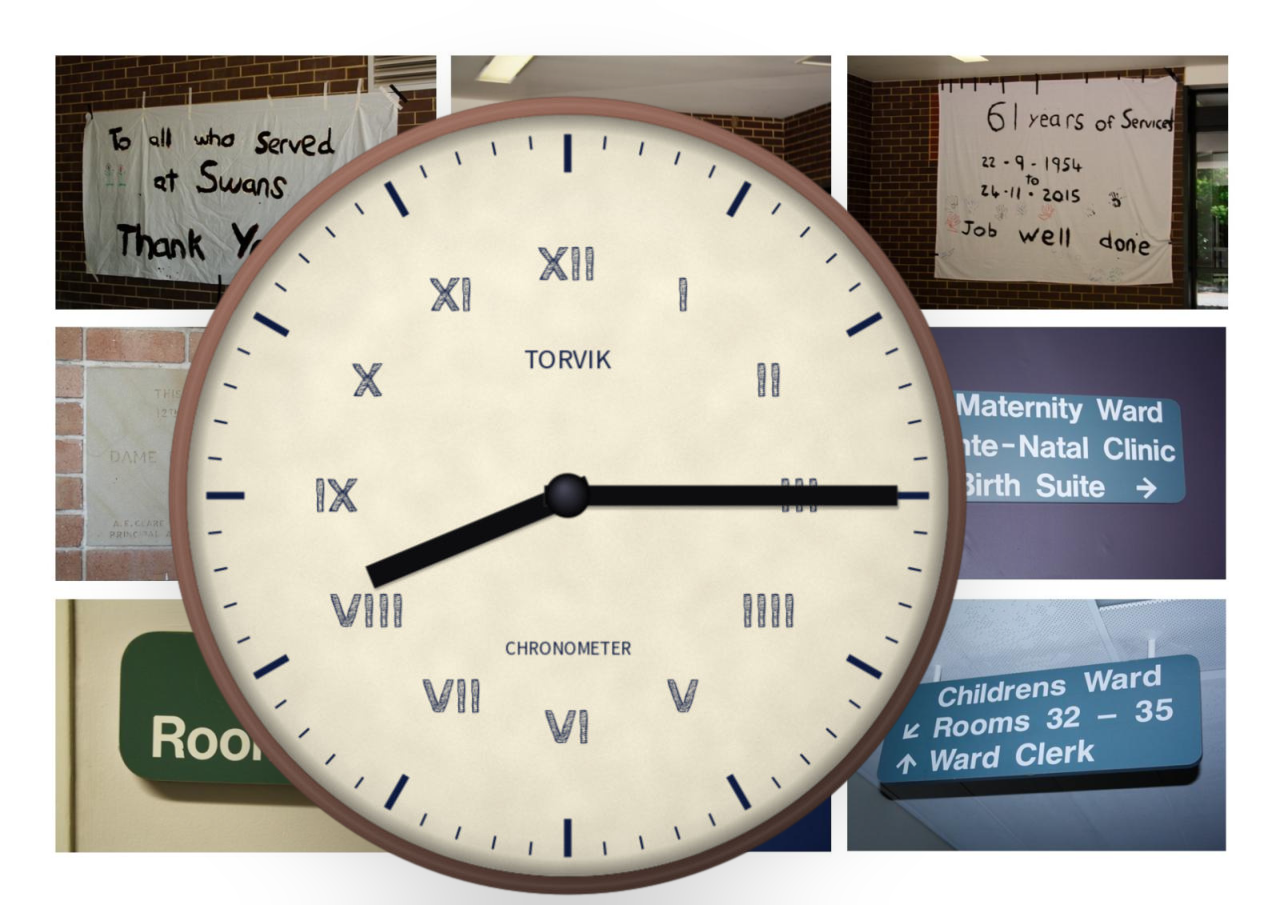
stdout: **8:15**
